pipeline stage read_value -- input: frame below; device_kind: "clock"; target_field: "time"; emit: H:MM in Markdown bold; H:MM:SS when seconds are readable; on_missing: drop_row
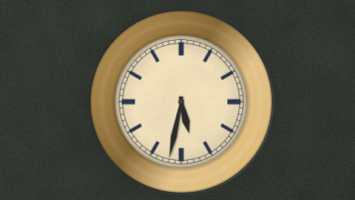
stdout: **5:32**
